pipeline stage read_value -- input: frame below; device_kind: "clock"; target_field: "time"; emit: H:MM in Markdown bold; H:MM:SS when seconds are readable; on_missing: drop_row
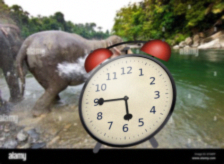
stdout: **5:45**
